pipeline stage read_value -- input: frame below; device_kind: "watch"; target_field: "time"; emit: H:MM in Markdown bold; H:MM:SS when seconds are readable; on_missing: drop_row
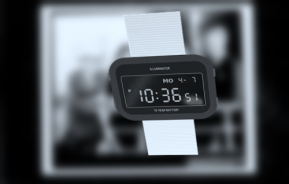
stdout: **10:36:51**
